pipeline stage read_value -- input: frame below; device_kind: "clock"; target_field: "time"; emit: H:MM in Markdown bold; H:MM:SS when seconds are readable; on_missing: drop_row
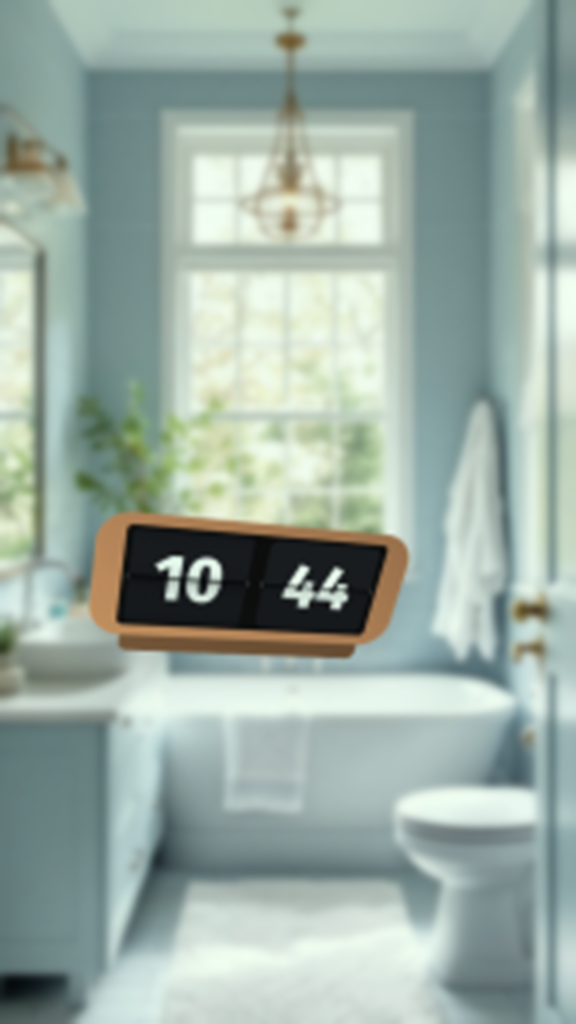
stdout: **10:44**
